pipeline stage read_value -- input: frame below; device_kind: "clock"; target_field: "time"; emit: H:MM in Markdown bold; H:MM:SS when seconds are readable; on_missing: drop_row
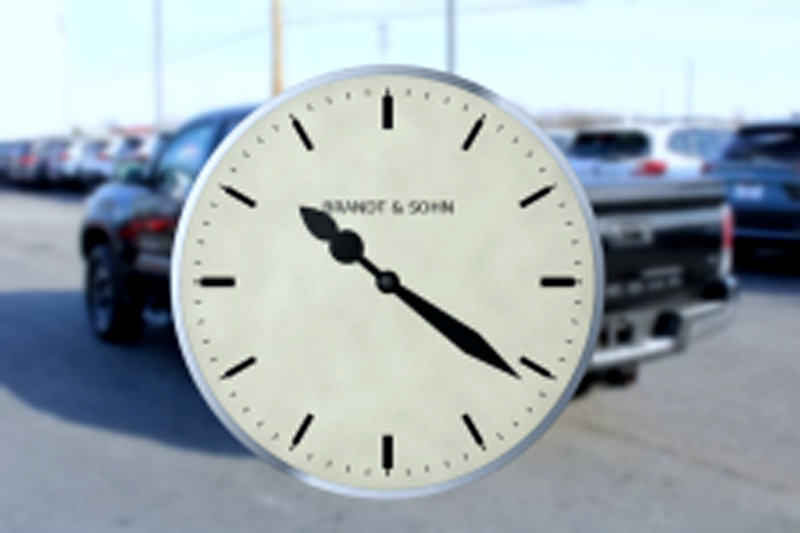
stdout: **10:21**
